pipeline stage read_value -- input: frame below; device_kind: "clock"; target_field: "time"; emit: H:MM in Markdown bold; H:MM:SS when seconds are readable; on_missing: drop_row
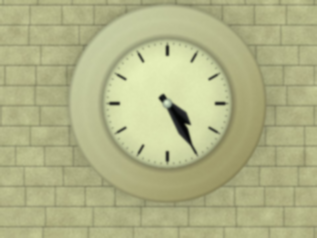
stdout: **4:25**
